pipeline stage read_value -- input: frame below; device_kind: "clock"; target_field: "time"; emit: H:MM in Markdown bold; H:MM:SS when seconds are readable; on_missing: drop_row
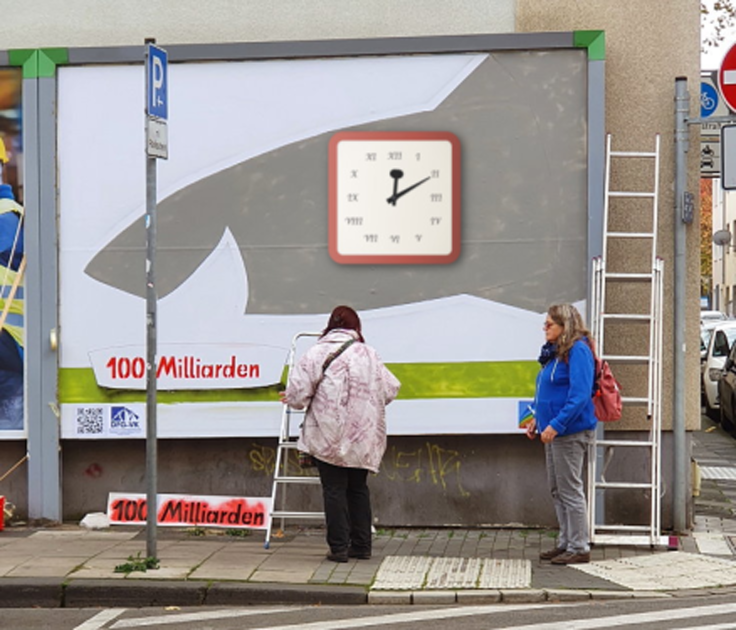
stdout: **12:10**
